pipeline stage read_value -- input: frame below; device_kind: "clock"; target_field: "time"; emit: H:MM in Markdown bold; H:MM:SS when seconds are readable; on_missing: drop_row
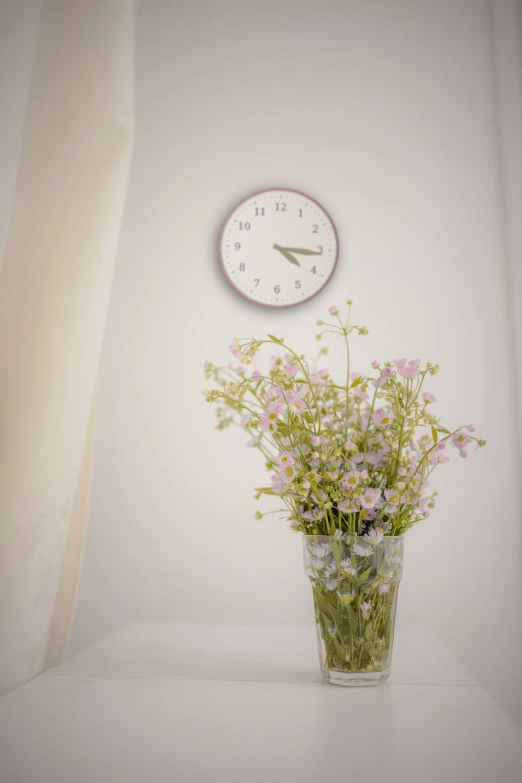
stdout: **4:16**
